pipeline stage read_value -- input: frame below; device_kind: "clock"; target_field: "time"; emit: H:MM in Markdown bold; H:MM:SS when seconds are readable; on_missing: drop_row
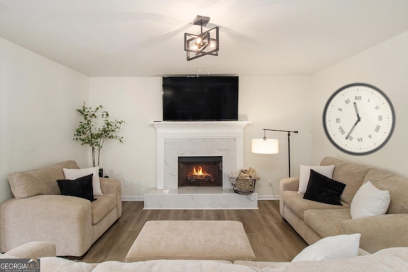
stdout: **11:36**
